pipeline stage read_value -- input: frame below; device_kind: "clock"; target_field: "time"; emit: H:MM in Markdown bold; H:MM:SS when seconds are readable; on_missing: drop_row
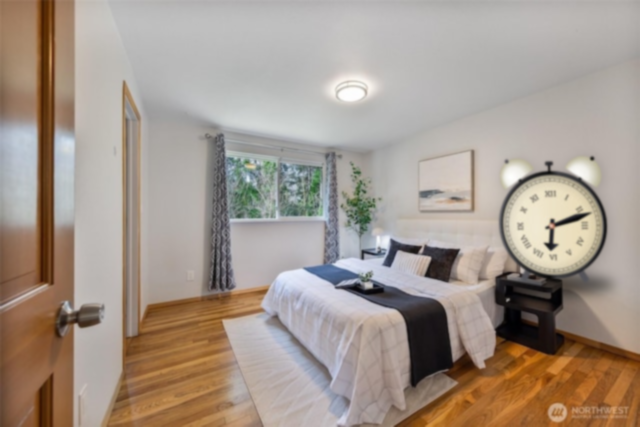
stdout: **6:12**
